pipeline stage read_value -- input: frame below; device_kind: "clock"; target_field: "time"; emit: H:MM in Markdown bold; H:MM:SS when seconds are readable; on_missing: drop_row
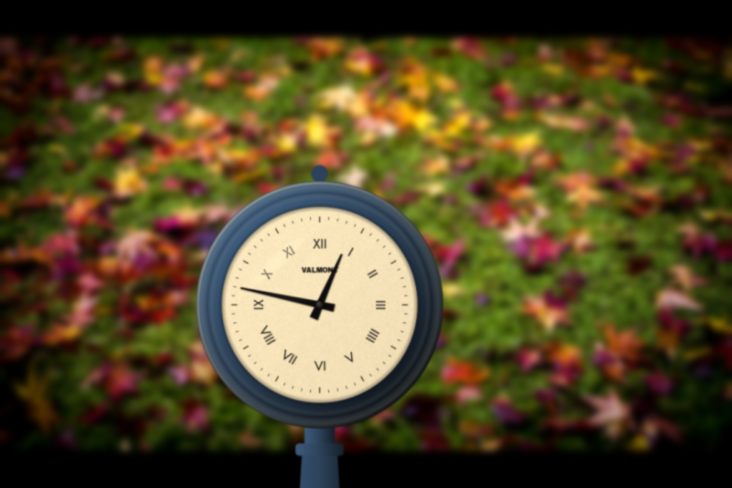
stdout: **12:47**
